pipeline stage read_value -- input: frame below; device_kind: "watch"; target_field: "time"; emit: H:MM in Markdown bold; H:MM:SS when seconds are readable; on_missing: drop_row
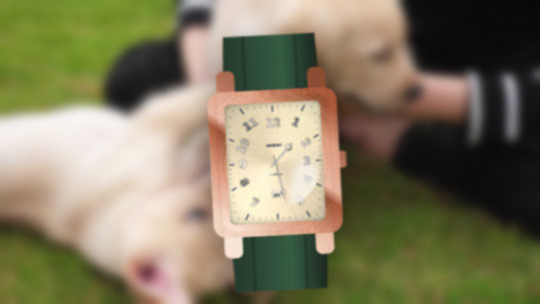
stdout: **1:28**
